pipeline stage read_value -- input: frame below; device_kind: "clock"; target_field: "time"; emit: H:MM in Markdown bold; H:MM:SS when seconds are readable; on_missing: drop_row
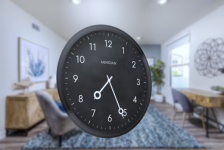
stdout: **7:26**
